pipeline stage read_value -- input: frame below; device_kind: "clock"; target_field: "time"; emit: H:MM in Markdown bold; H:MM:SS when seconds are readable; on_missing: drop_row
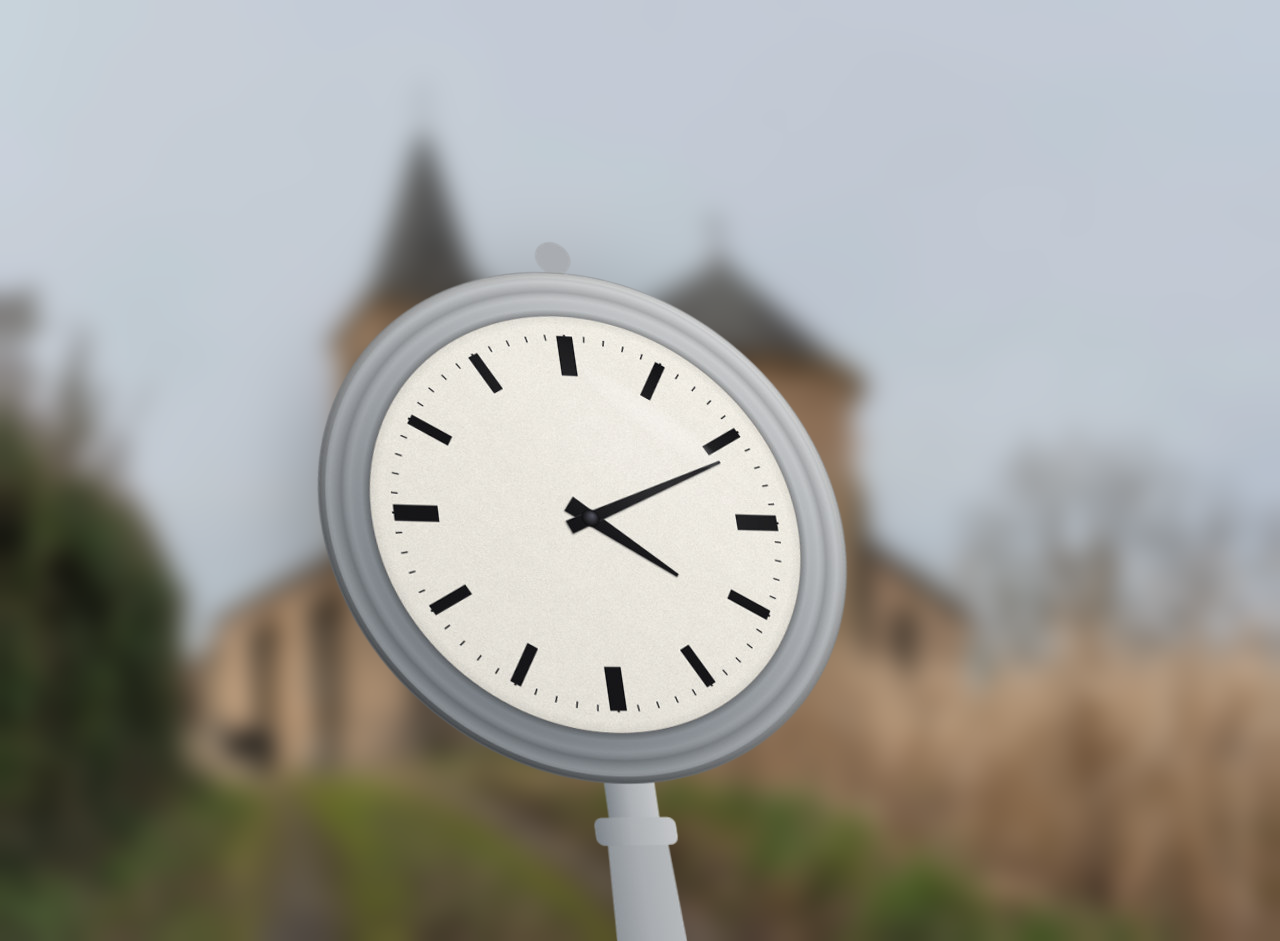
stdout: **4:11**
